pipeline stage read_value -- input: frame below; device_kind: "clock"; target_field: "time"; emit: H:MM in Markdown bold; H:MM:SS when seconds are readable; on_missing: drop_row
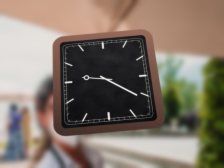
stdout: **9:21**
